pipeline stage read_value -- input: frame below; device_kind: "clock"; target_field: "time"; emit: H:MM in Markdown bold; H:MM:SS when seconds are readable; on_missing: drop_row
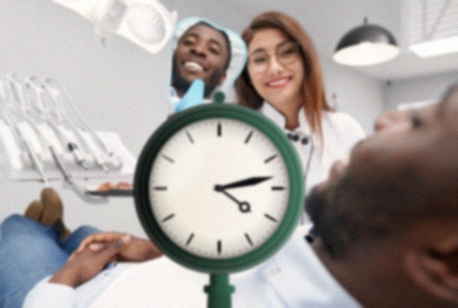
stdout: **4:13**
